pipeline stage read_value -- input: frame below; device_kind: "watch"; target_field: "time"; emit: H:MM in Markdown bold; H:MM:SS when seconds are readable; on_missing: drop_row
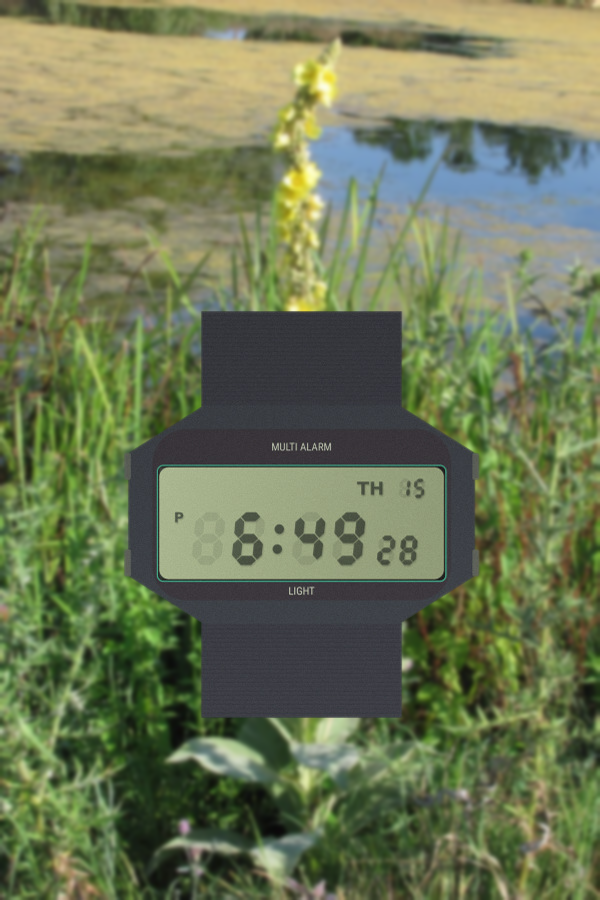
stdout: **6:49:28**
